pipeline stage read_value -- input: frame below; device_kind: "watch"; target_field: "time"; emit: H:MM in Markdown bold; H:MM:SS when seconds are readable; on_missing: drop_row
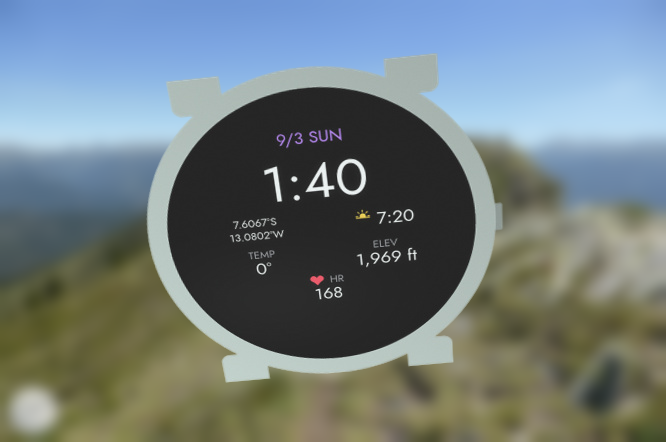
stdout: **1:40**
